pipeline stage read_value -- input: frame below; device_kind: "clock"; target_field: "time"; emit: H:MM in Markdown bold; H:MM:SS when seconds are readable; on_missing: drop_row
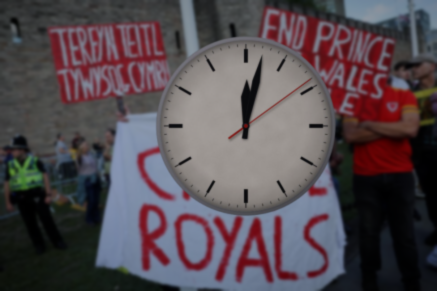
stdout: **12:02:09**
